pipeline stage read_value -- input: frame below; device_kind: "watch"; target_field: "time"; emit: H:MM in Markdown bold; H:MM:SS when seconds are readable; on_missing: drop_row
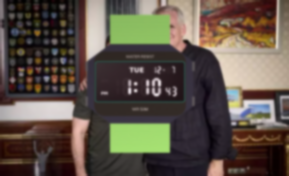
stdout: **1:10**
